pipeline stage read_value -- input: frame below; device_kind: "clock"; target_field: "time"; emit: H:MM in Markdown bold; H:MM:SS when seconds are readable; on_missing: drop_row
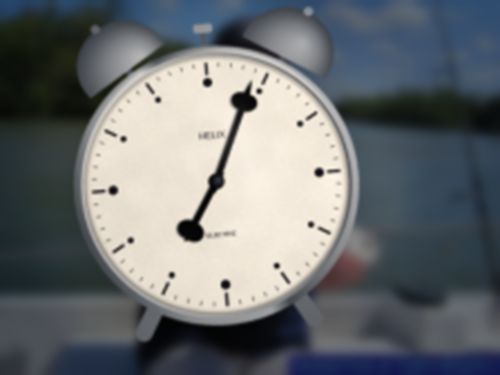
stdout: **7:04**
